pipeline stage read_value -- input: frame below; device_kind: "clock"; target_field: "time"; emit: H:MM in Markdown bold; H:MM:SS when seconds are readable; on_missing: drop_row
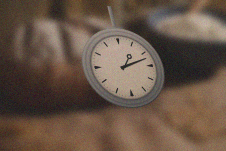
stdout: **1:12**
